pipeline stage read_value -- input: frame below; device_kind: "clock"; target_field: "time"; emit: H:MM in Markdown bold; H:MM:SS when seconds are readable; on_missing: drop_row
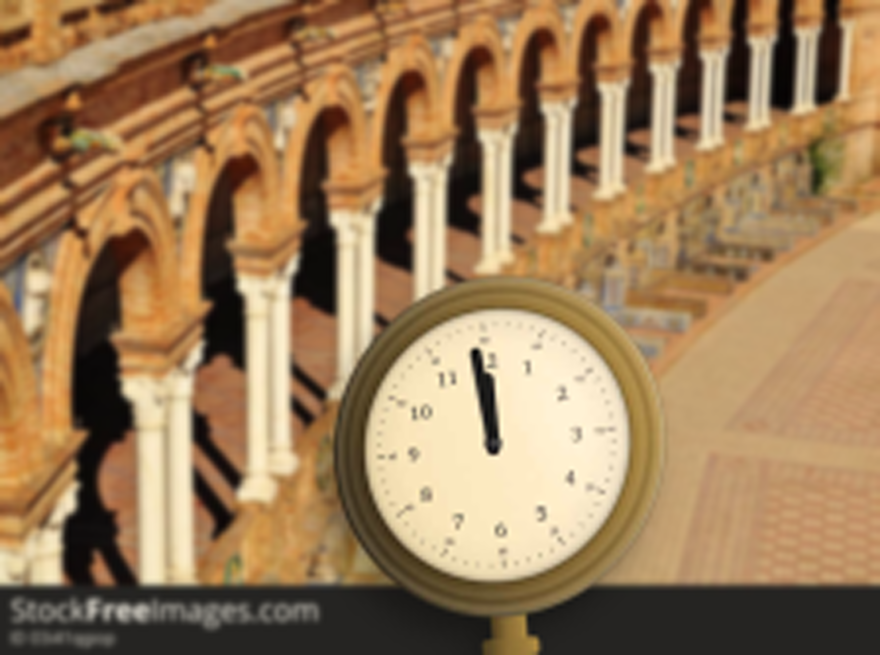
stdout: **11:59**
